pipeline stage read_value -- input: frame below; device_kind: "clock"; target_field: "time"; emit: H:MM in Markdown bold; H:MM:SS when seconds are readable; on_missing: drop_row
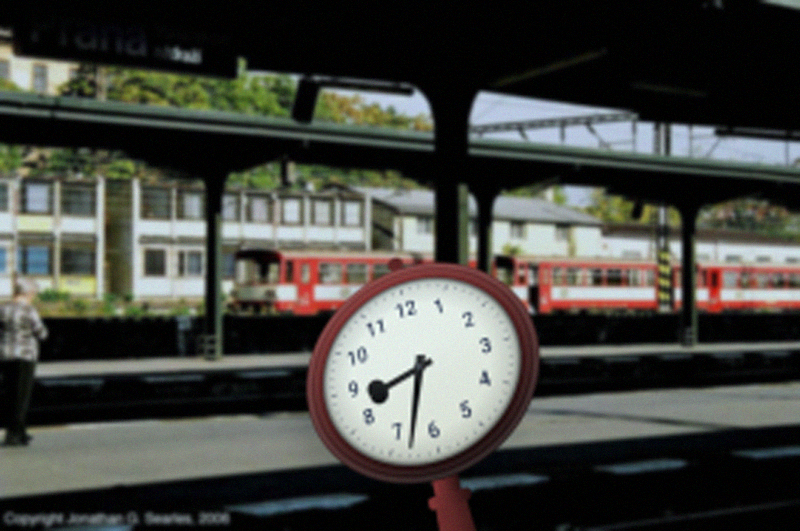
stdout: **8:33**
